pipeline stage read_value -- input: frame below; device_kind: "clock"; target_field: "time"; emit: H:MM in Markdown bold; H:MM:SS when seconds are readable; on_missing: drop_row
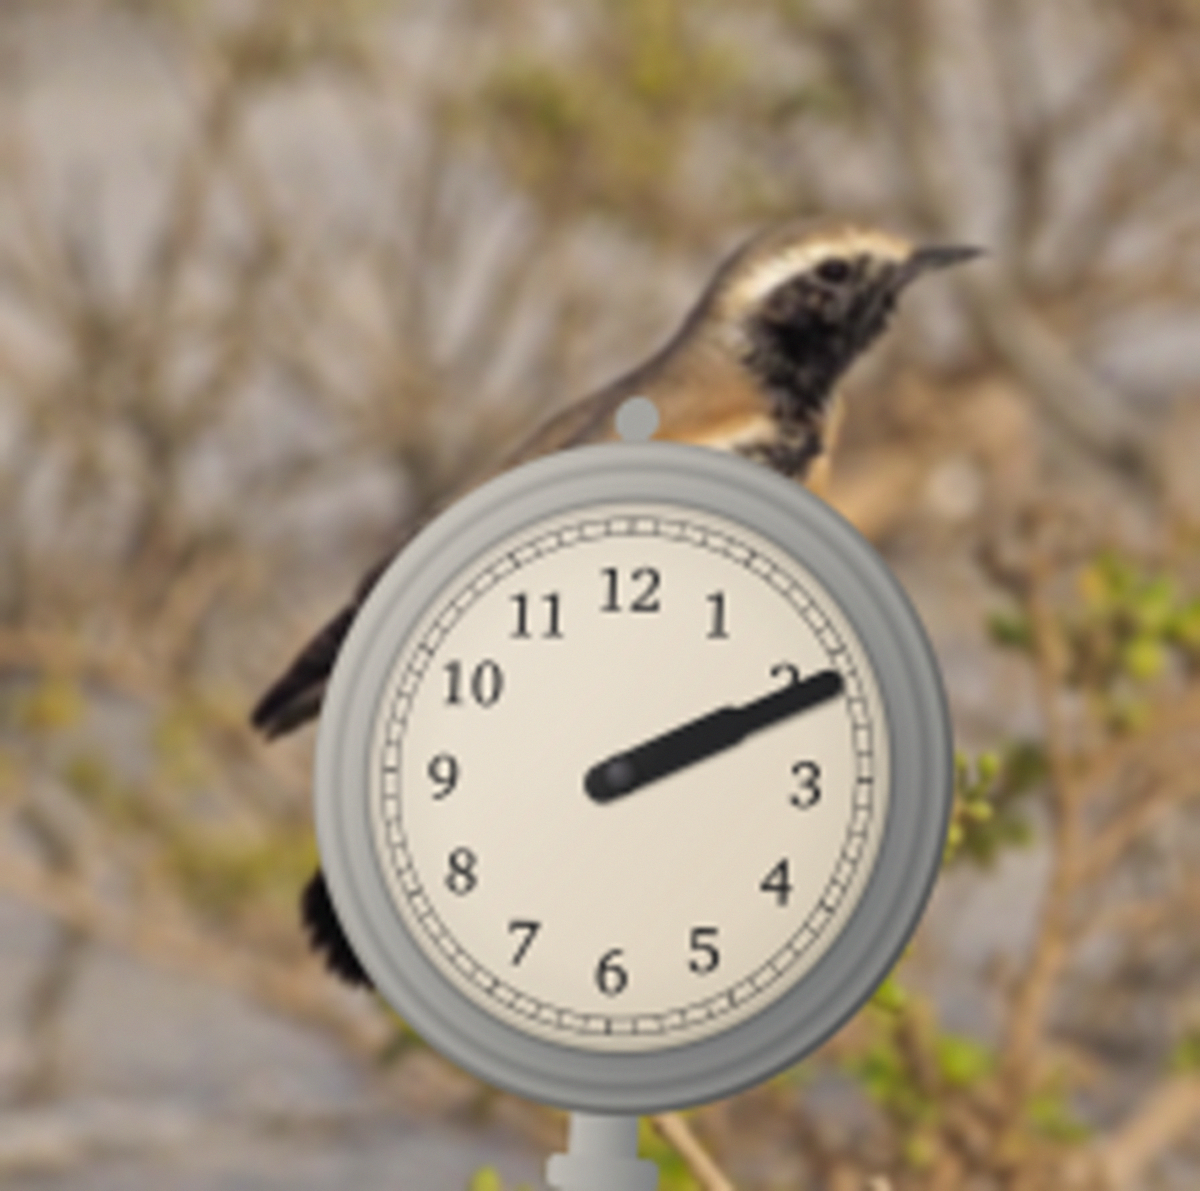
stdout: **2:11**
